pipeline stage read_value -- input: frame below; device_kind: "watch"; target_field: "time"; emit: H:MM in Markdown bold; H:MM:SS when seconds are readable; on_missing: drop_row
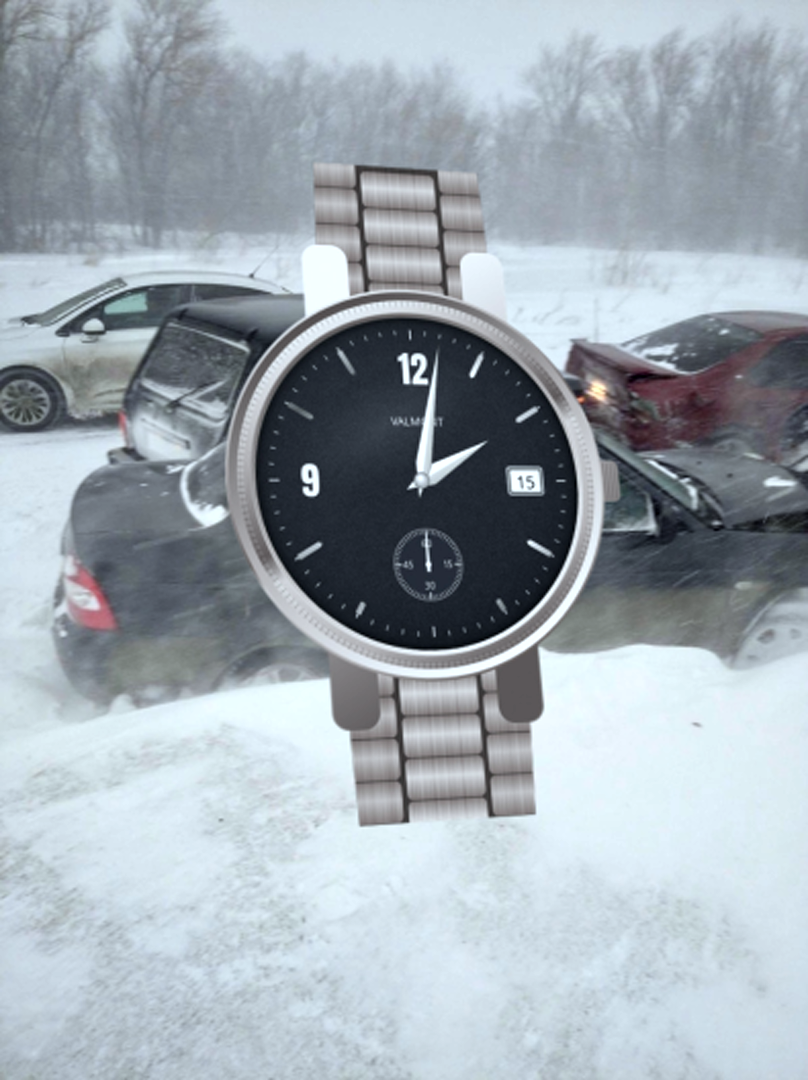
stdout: **2:02**
